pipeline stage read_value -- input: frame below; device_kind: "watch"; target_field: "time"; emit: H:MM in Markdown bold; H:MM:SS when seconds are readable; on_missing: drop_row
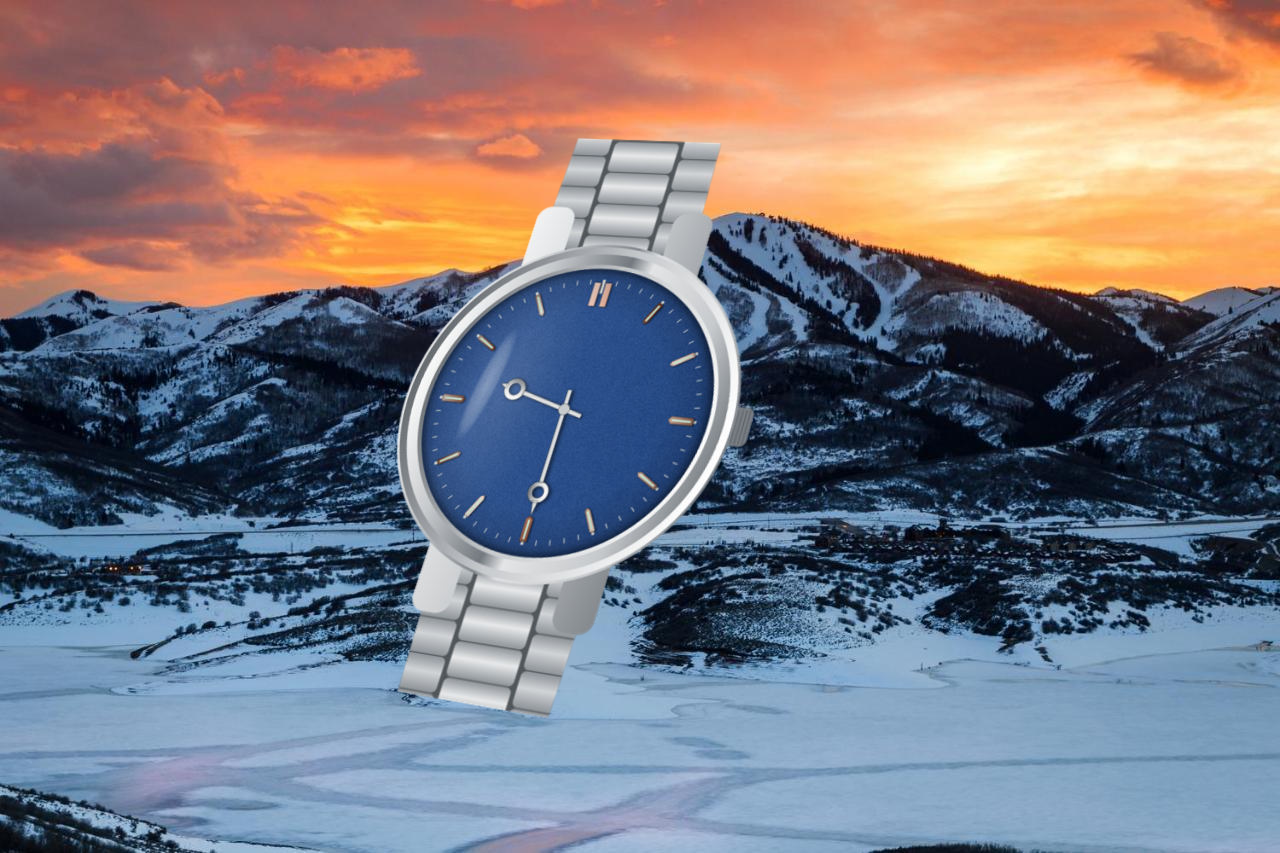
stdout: **9:30**
